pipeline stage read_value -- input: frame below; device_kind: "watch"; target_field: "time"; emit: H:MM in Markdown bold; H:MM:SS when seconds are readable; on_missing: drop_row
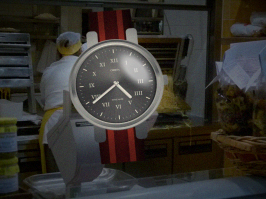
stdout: **4:39**
